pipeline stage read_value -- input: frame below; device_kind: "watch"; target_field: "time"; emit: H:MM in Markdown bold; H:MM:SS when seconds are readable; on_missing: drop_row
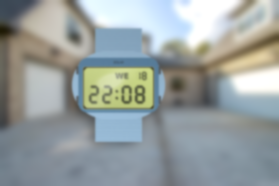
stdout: **22:08**
